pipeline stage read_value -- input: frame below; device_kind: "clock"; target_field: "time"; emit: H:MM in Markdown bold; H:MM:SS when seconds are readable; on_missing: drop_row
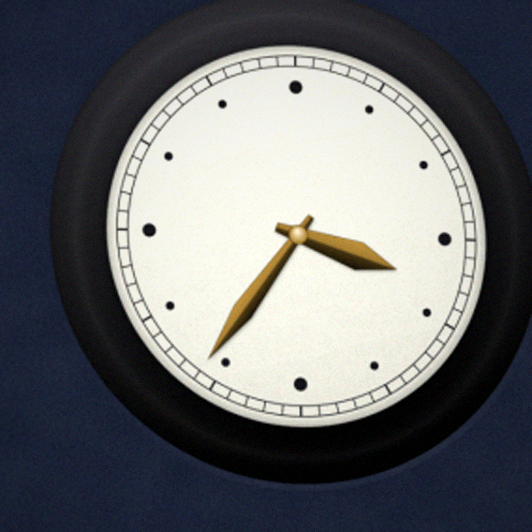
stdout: **3:36**
